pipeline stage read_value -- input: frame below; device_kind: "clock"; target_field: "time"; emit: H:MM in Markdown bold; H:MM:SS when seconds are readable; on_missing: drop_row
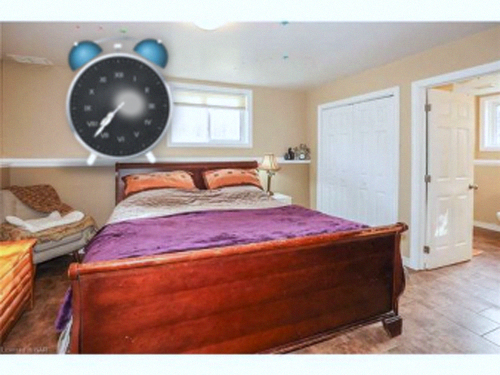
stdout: **7:37**
